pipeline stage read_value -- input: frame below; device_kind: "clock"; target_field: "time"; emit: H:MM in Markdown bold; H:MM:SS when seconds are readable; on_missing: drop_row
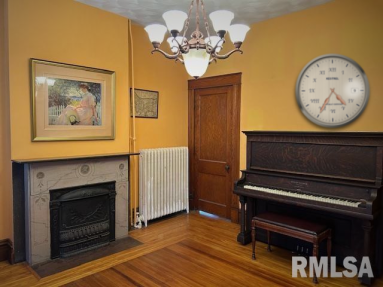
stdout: **4:35**
